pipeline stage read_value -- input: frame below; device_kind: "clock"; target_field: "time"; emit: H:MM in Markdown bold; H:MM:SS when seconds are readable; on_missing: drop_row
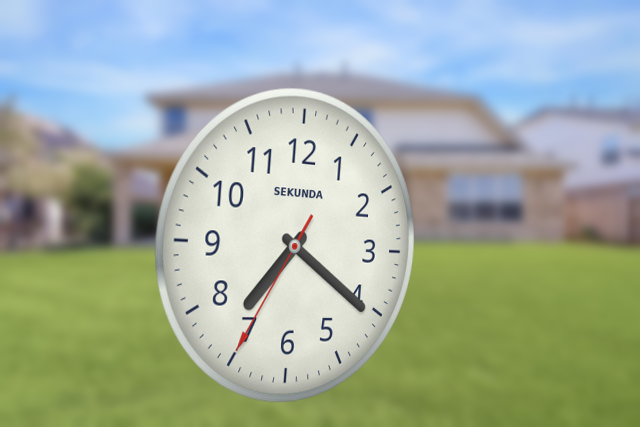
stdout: **7:20:35**
